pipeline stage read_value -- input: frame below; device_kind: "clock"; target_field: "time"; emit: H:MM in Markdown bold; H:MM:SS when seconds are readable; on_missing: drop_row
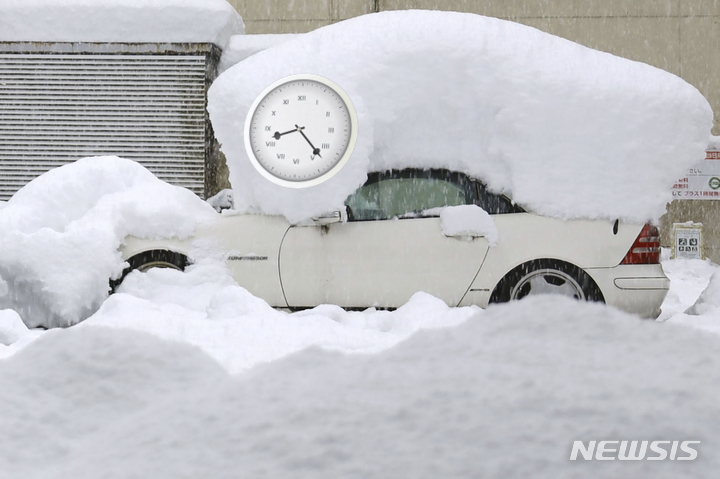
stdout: **8:23**
